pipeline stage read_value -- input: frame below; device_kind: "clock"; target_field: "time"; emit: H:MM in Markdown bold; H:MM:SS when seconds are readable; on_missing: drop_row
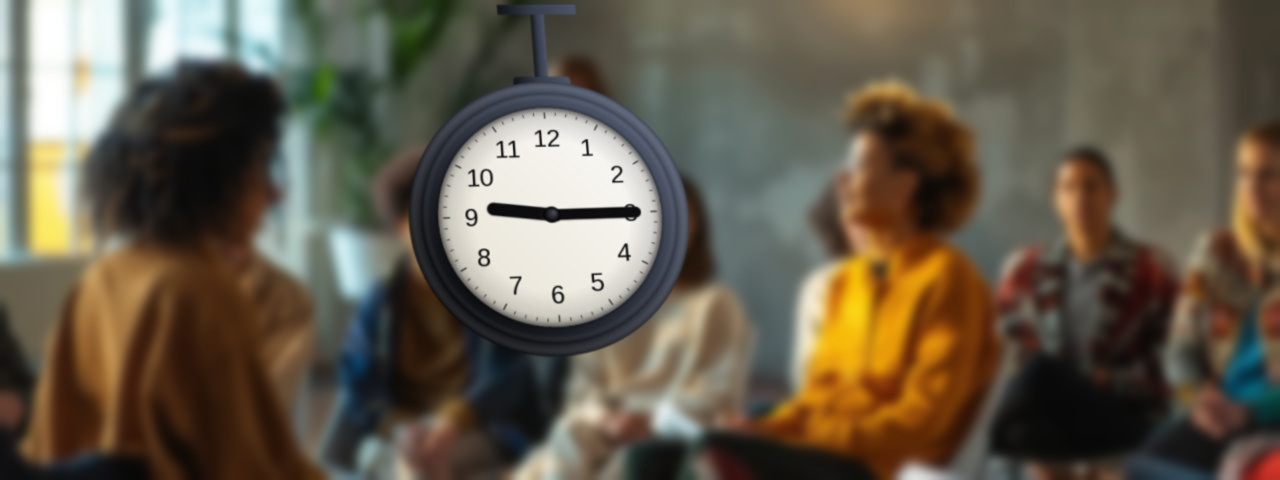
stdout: **9:15**
